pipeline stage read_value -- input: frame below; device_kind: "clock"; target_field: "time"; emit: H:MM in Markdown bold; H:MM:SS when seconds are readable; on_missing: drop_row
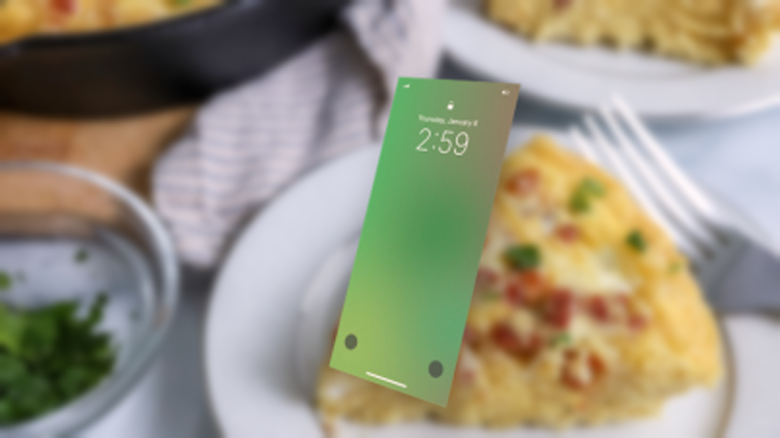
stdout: **2:59**
